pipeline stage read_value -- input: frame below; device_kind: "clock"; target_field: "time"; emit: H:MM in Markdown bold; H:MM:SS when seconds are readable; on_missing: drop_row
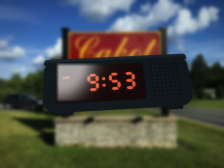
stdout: **9:53**
